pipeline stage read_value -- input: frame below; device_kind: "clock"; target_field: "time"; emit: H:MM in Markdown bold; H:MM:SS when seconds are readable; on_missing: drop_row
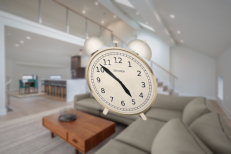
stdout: **4:52**
